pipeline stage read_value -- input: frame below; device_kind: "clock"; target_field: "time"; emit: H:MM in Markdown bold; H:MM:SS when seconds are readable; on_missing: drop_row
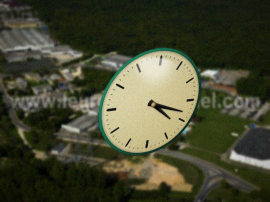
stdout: **4:18**
